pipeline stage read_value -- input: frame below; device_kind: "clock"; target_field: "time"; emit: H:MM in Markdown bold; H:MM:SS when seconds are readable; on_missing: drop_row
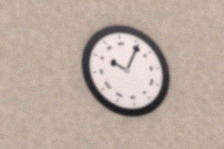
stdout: **10:06**
